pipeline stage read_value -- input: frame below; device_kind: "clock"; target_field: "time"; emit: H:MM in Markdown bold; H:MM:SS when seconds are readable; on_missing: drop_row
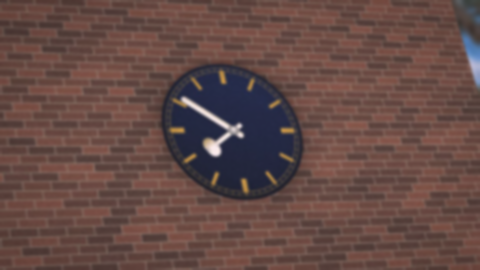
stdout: **7:51**
